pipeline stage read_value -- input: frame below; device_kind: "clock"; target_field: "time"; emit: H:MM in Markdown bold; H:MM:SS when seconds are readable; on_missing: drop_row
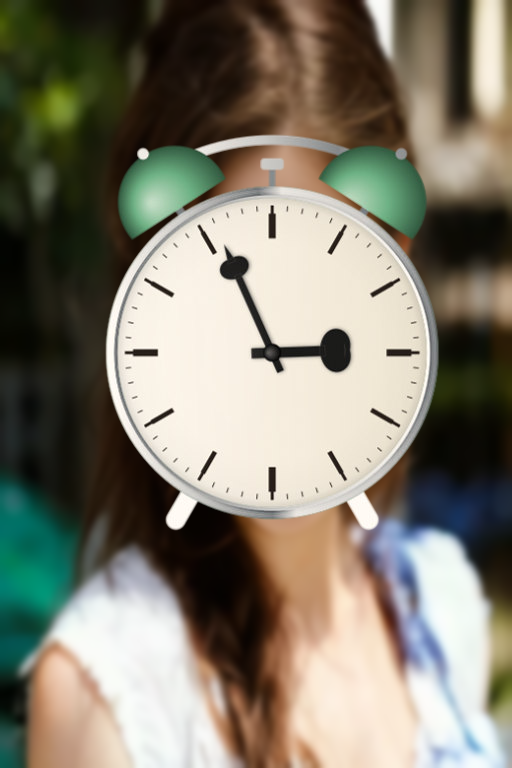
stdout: **2:56**
